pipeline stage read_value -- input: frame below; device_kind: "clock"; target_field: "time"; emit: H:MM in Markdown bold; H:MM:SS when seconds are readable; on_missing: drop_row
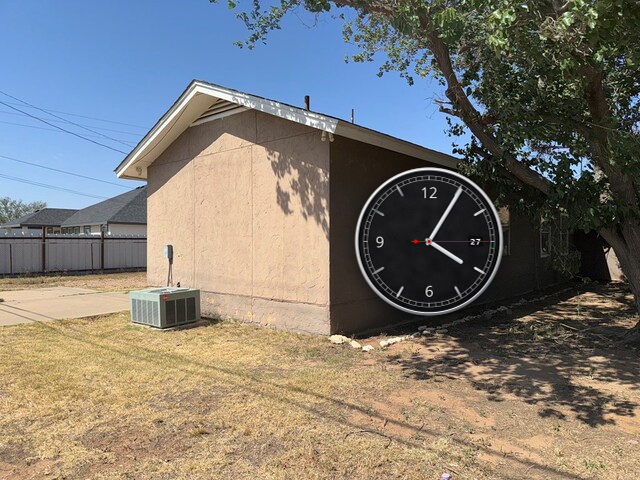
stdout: **4:05:15**
